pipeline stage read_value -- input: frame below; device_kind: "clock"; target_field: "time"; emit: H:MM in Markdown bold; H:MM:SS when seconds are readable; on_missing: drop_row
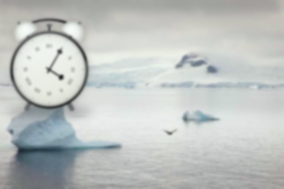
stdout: **4:05**
